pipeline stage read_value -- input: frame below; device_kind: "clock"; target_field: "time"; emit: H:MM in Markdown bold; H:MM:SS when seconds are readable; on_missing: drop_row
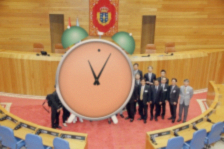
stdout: **11:04**
